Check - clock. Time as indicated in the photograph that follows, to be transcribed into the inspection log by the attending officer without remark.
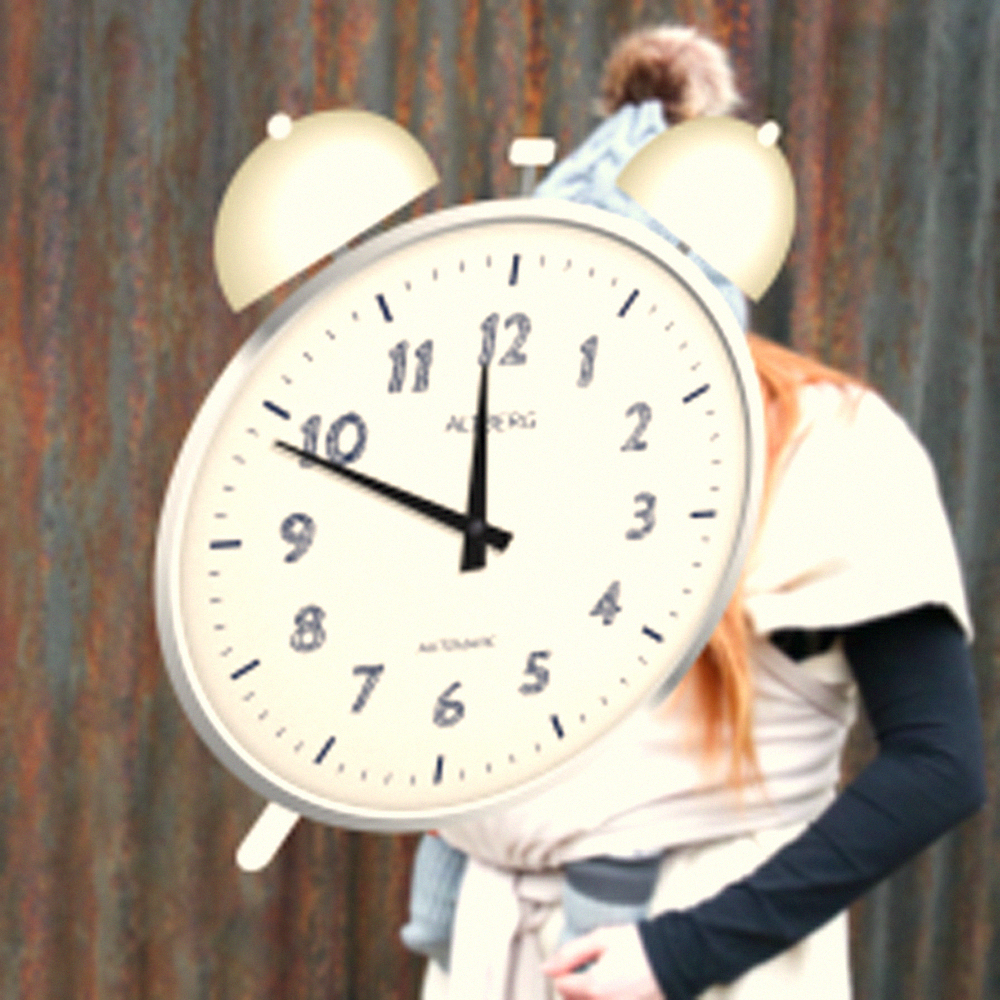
11:49
